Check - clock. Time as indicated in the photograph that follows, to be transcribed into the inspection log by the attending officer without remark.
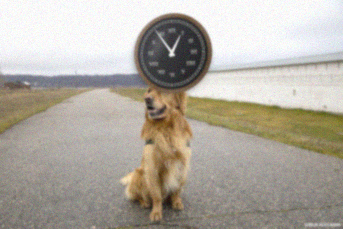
12:54
